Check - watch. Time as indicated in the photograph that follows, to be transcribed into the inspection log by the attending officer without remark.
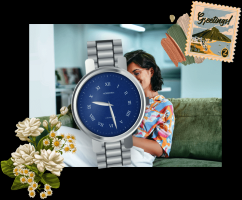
9:28
